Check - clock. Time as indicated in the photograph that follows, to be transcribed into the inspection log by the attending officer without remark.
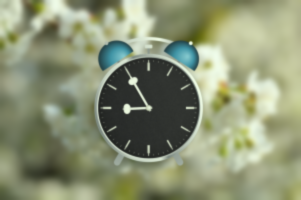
8:55
